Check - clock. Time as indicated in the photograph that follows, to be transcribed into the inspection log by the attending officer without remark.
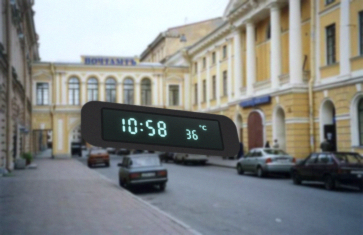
10:58
